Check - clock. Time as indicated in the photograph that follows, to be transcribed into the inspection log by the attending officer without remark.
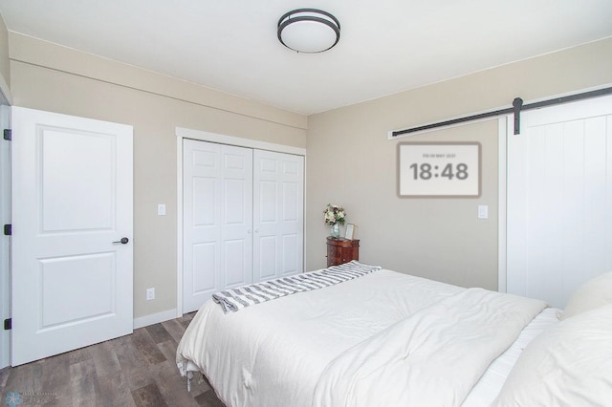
18:48
